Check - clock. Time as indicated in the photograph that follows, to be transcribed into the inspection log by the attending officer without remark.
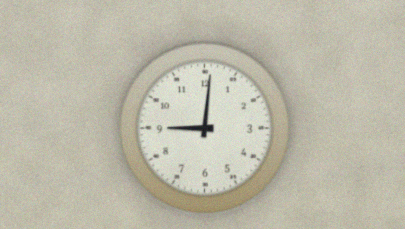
9:01
